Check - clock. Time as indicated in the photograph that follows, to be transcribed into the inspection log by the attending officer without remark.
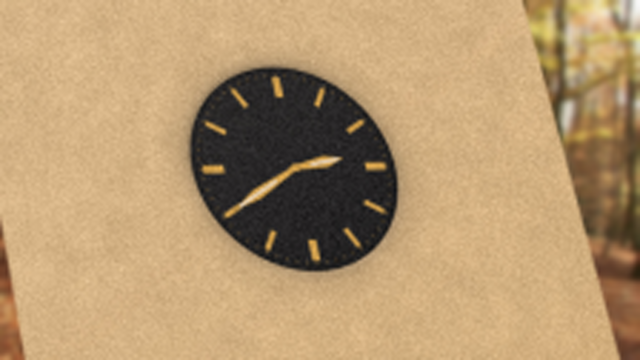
2:40
